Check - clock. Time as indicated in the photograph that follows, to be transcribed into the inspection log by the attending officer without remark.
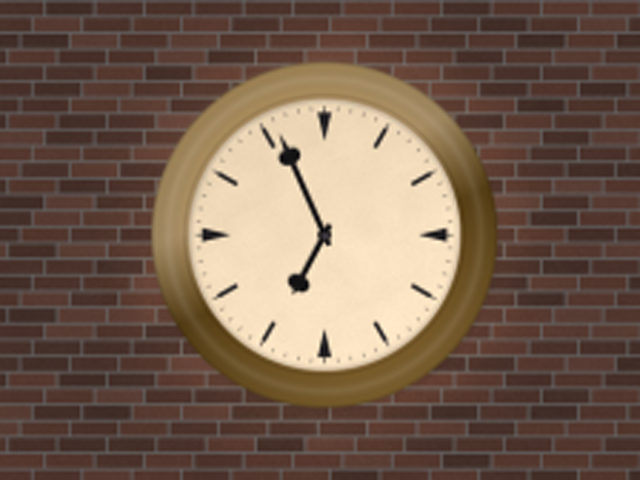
6:56
